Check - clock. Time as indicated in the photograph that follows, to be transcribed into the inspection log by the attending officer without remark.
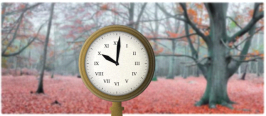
10:01
